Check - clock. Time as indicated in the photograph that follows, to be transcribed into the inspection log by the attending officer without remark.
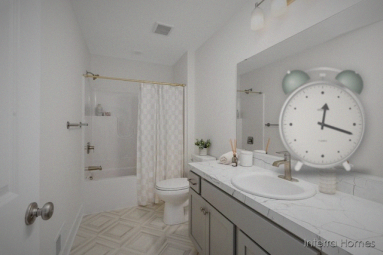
12:18
